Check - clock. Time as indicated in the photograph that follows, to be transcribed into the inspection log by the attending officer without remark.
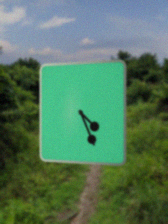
4:26
